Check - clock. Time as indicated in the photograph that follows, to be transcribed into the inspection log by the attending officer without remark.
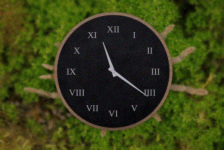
11:21
